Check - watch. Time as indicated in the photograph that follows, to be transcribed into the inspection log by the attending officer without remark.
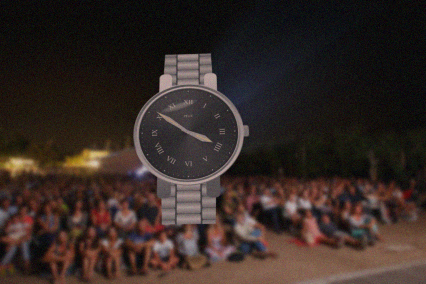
3:51
